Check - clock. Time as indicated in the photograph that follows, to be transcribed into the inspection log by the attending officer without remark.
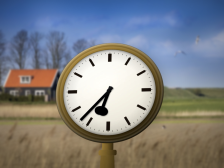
6:37
